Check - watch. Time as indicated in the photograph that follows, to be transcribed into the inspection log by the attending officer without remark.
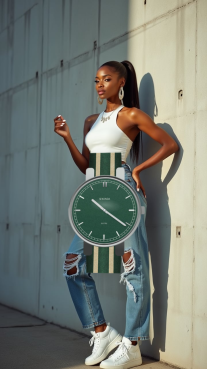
10:21
